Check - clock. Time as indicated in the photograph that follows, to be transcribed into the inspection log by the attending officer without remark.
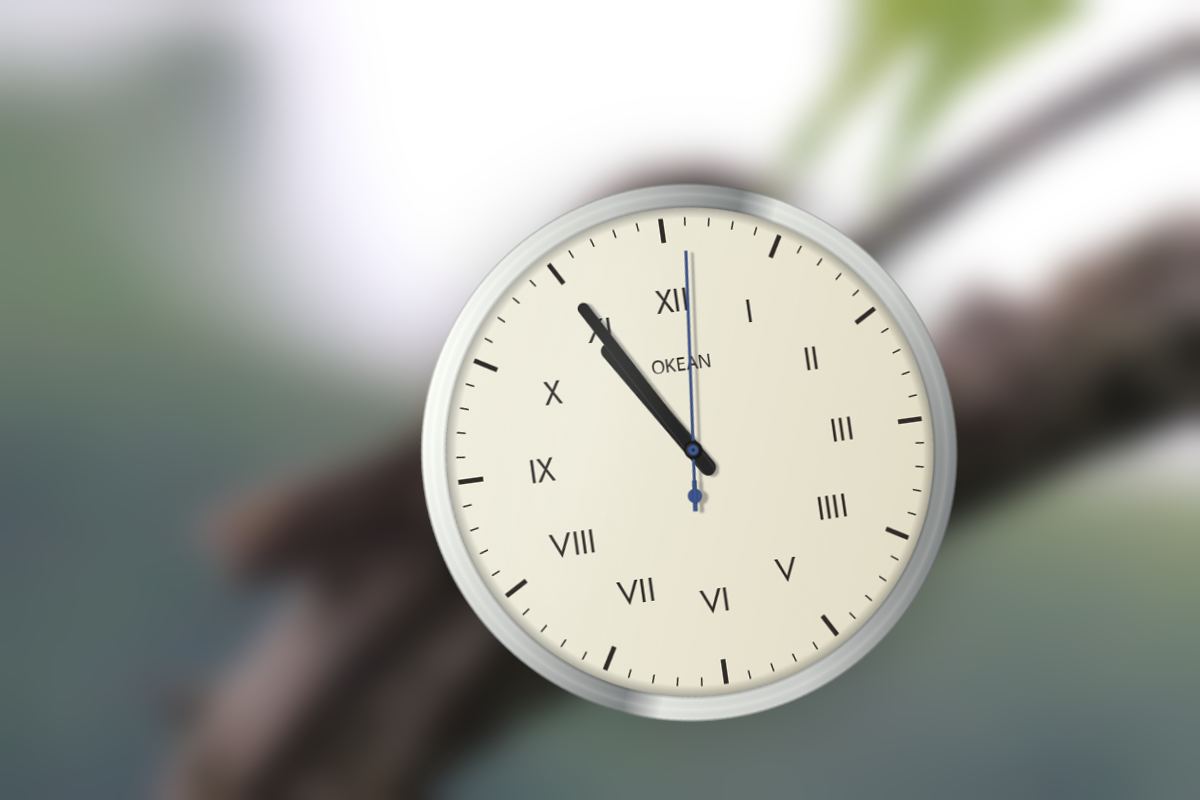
10:55:01
